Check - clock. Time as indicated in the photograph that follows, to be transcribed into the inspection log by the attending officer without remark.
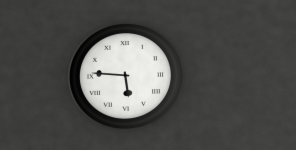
5:46
